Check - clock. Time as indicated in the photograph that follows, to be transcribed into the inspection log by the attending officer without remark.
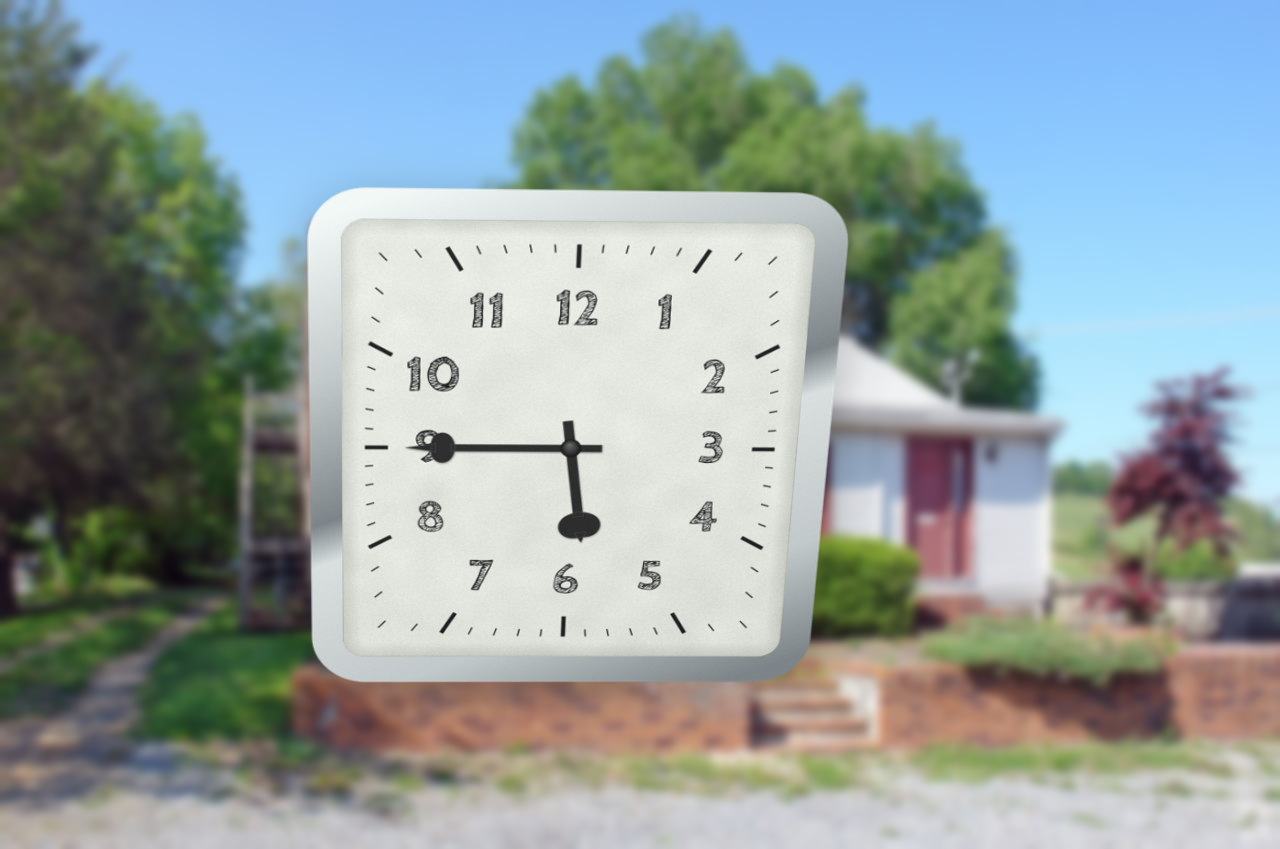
5:45
